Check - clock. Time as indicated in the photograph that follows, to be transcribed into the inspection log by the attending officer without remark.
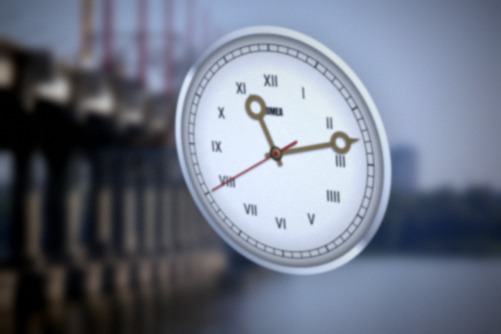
11:12:40
